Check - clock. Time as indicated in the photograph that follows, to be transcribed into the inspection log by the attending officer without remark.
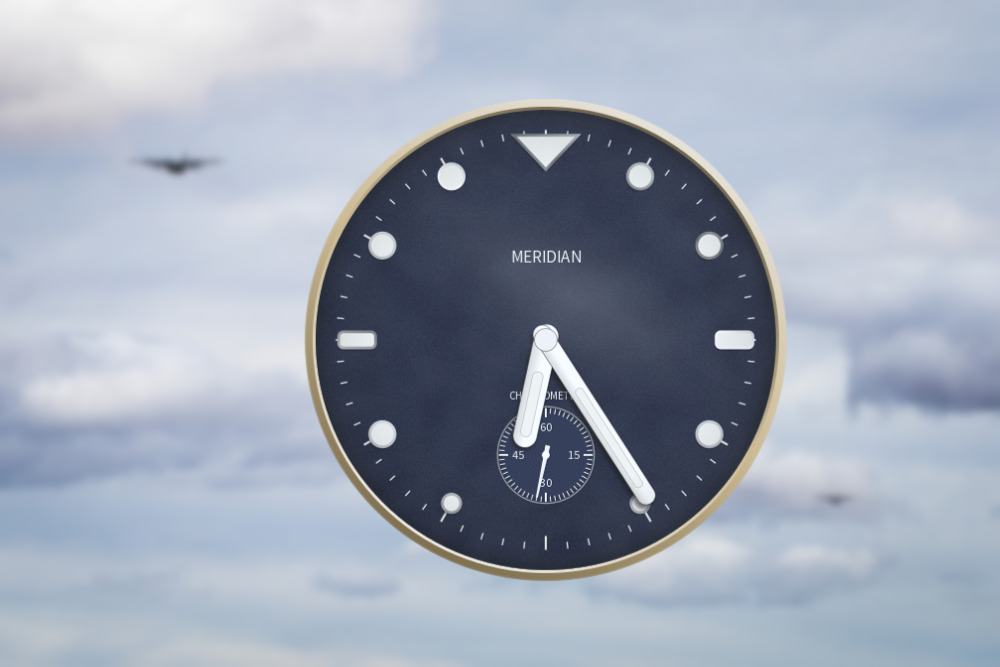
6:24:32
